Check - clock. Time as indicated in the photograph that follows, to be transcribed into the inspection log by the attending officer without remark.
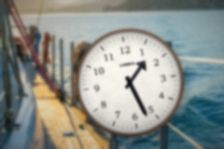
1:27
